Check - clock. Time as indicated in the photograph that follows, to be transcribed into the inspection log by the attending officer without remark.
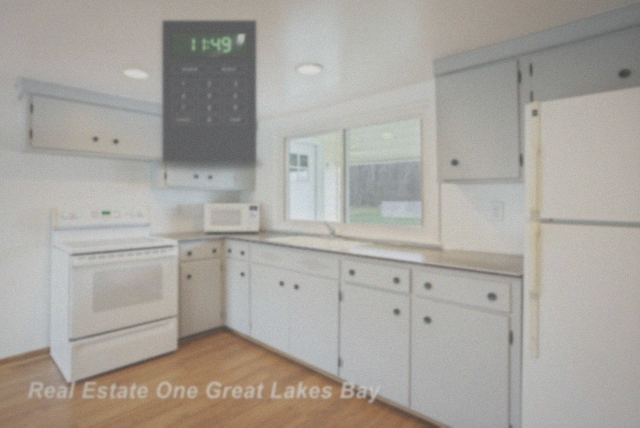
11:49
